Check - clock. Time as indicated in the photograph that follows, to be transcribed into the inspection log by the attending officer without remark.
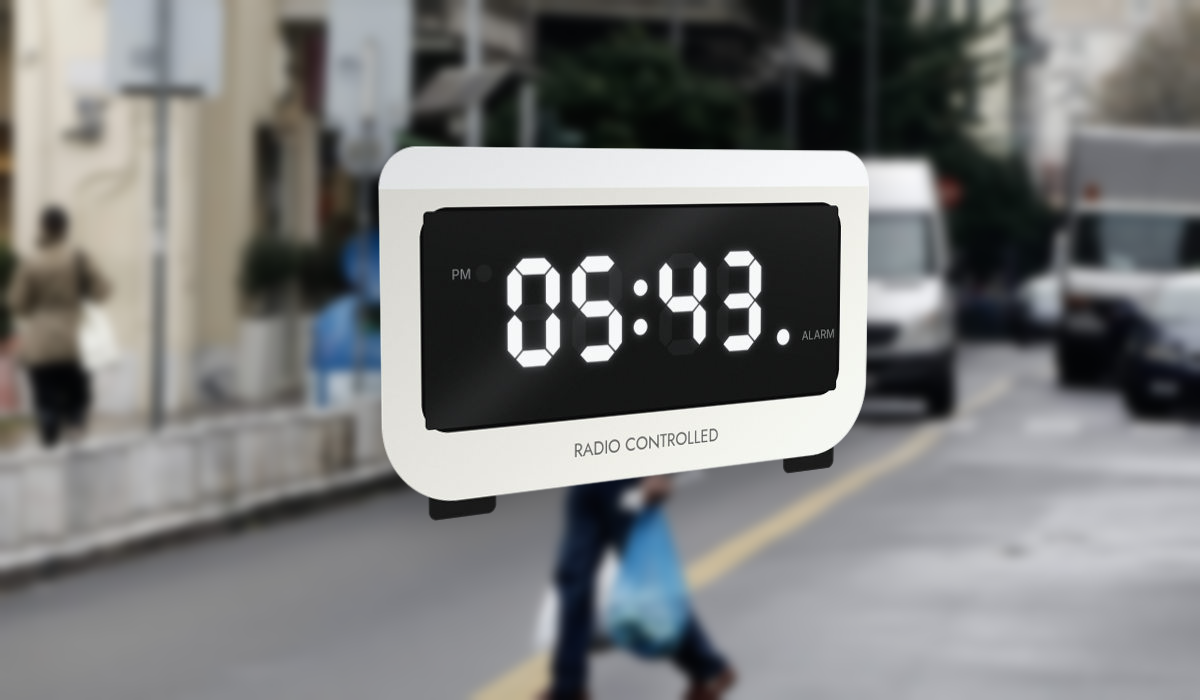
5:43
